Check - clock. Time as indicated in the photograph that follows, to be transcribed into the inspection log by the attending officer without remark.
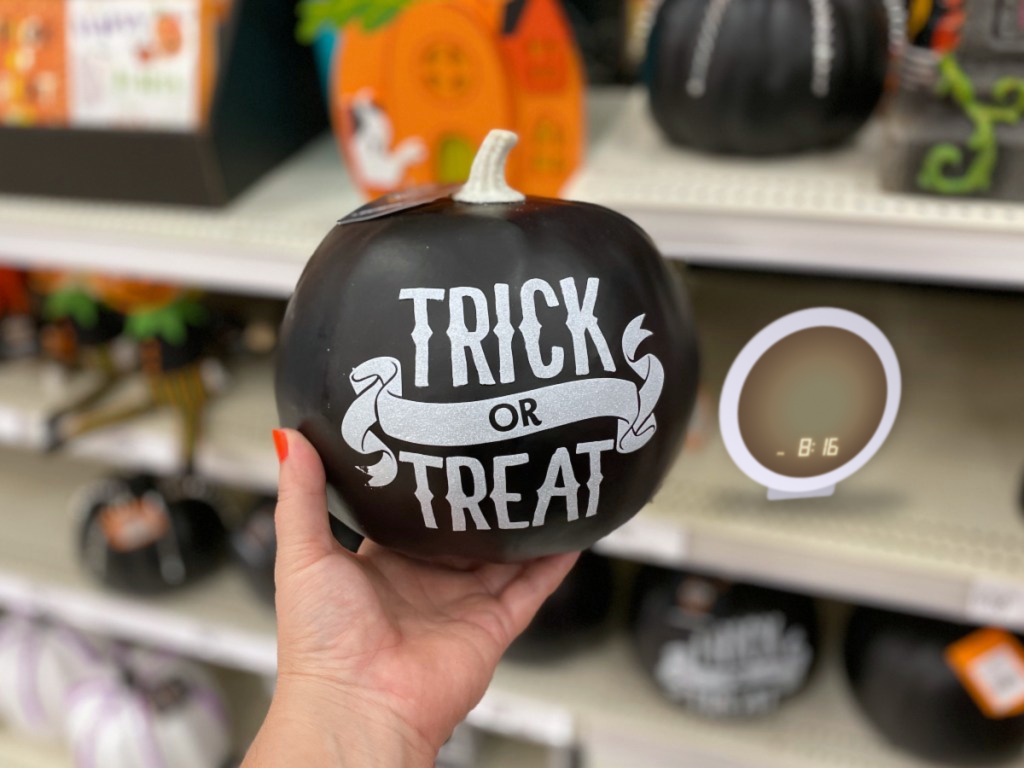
8:16
